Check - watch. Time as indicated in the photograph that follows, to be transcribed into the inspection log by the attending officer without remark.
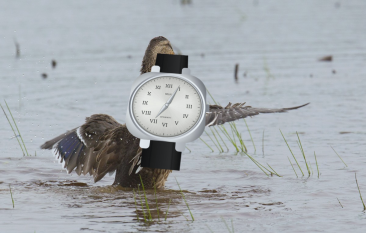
7:04
